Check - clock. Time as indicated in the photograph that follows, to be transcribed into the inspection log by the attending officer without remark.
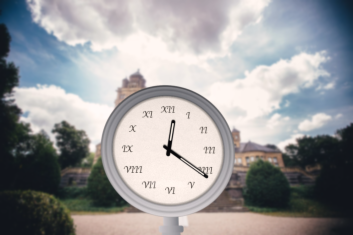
12:21
